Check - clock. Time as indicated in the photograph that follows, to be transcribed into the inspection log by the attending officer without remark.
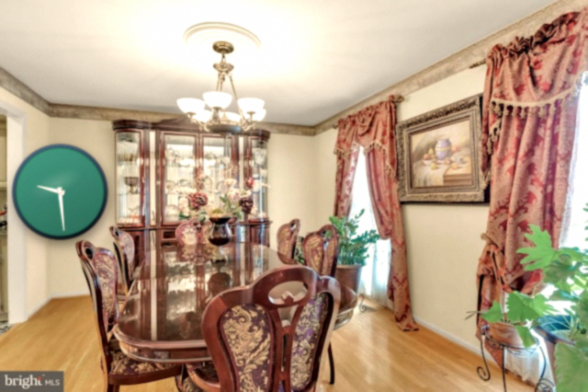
9:29
